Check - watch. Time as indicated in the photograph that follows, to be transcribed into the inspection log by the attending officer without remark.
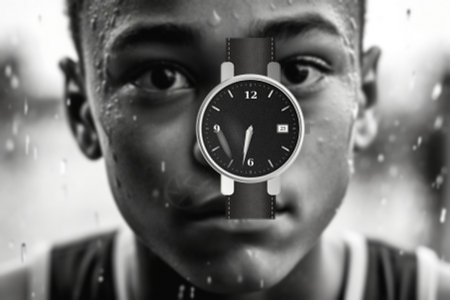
6:32
